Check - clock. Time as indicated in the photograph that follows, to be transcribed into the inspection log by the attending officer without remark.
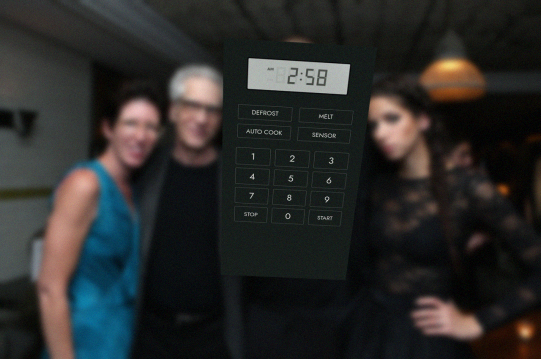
2:58
